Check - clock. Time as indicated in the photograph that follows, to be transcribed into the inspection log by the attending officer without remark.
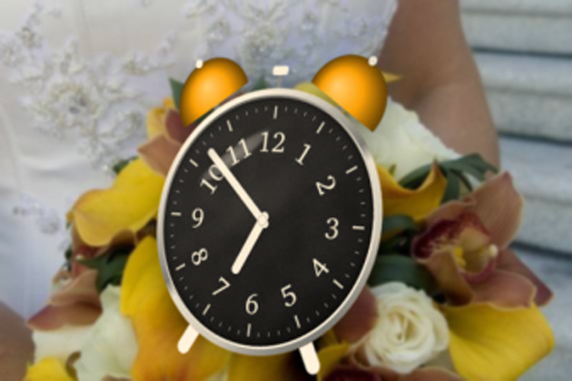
6:52
